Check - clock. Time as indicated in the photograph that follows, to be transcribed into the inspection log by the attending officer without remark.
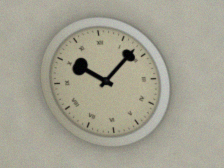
10:08
